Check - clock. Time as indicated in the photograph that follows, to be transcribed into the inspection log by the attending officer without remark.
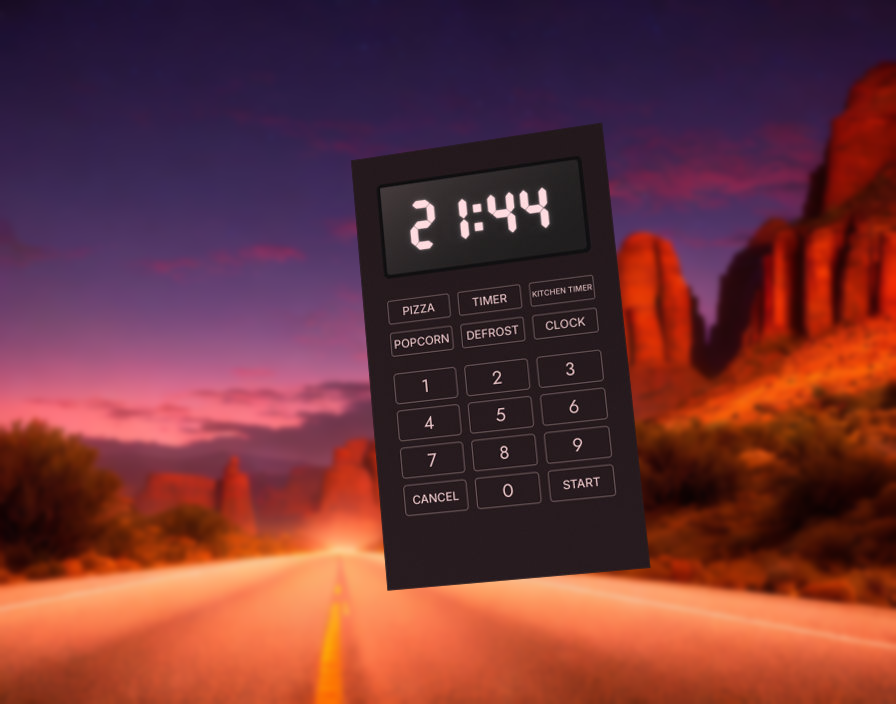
21:44
